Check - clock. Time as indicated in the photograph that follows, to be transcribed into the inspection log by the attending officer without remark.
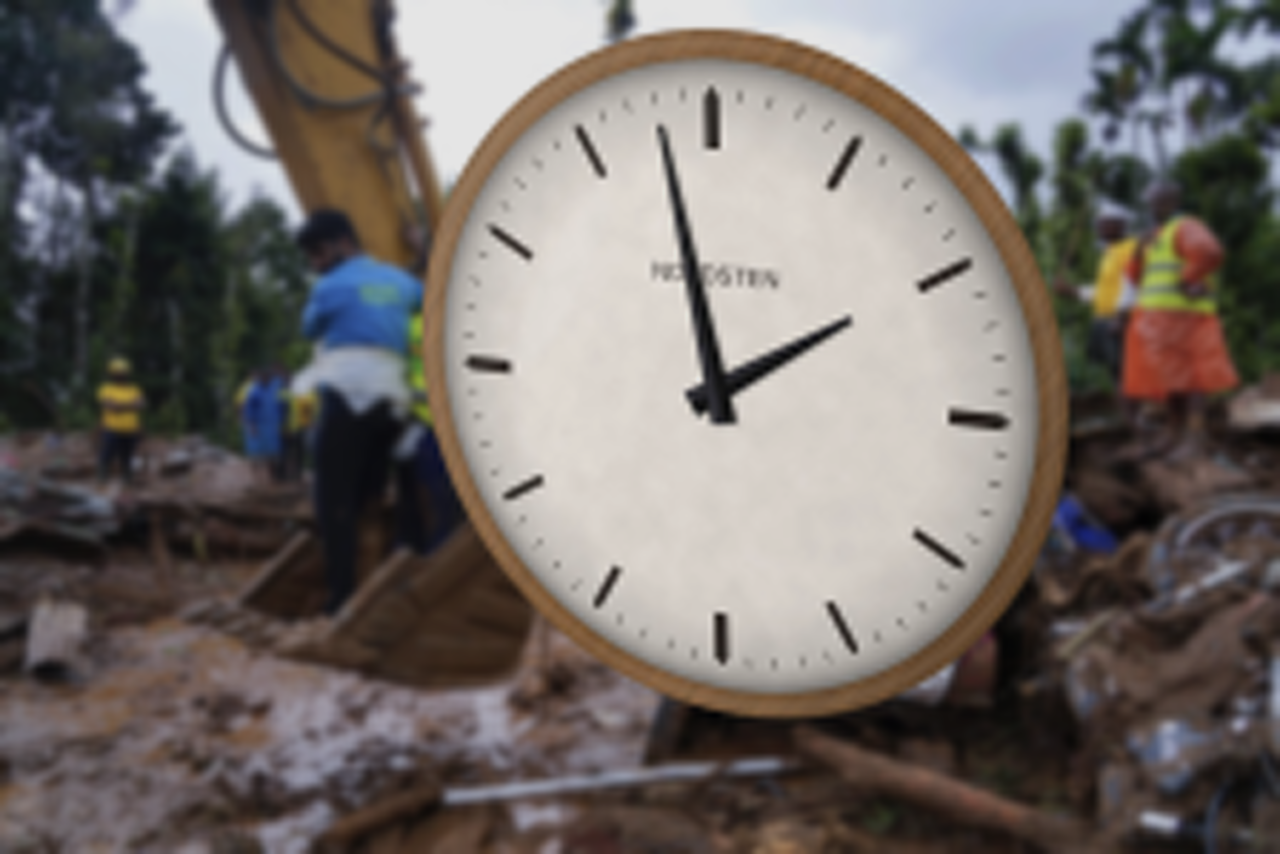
1:58
